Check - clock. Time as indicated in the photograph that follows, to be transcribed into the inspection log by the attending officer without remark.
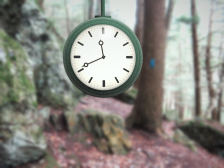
11:41
